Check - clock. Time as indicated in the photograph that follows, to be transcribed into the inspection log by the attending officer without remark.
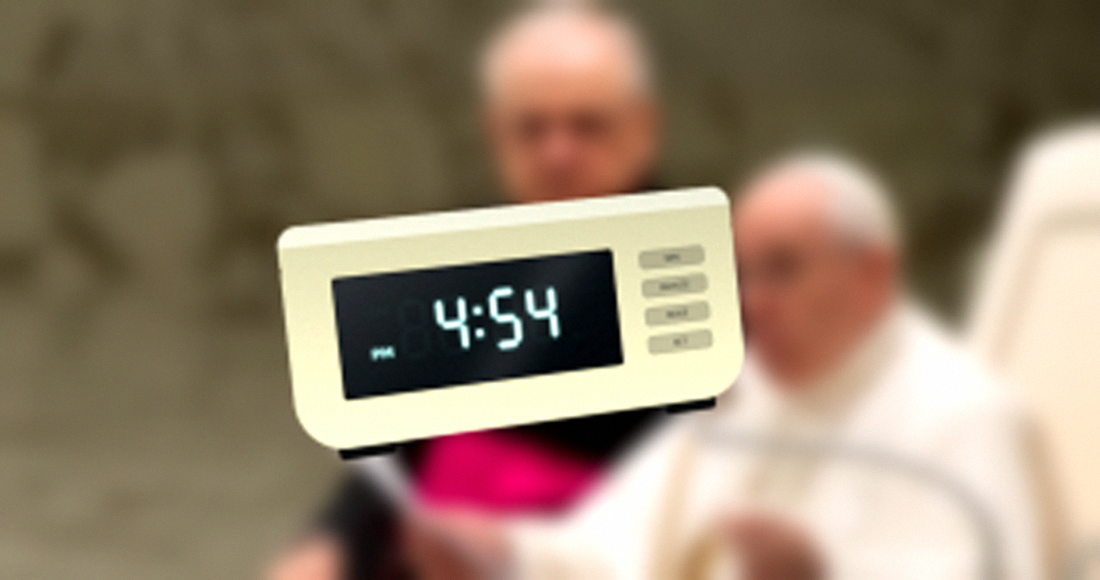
4:54
